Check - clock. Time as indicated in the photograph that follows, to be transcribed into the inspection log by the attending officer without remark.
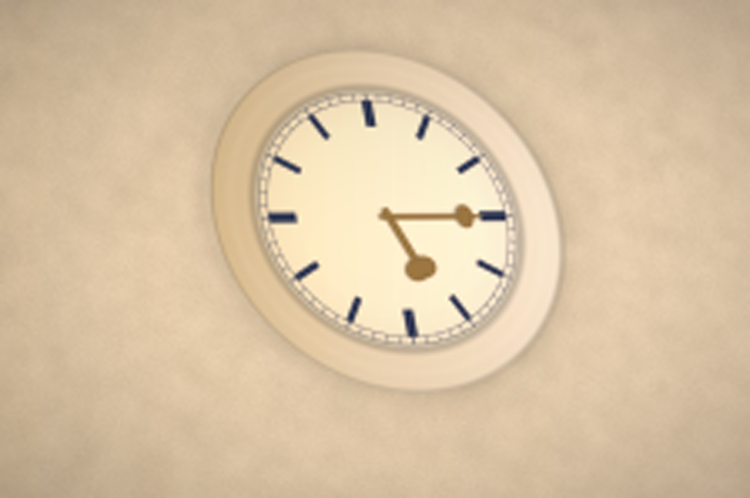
5:15
